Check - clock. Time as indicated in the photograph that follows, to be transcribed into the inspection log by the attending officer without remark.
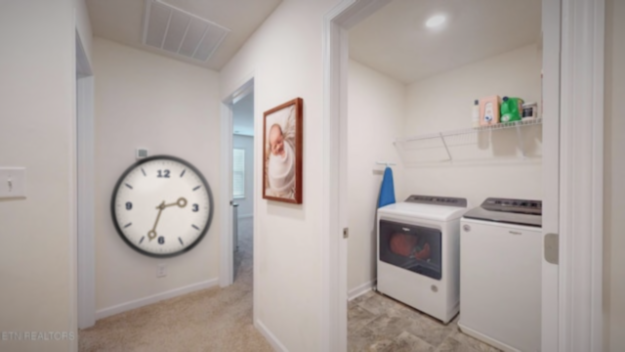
2:33
